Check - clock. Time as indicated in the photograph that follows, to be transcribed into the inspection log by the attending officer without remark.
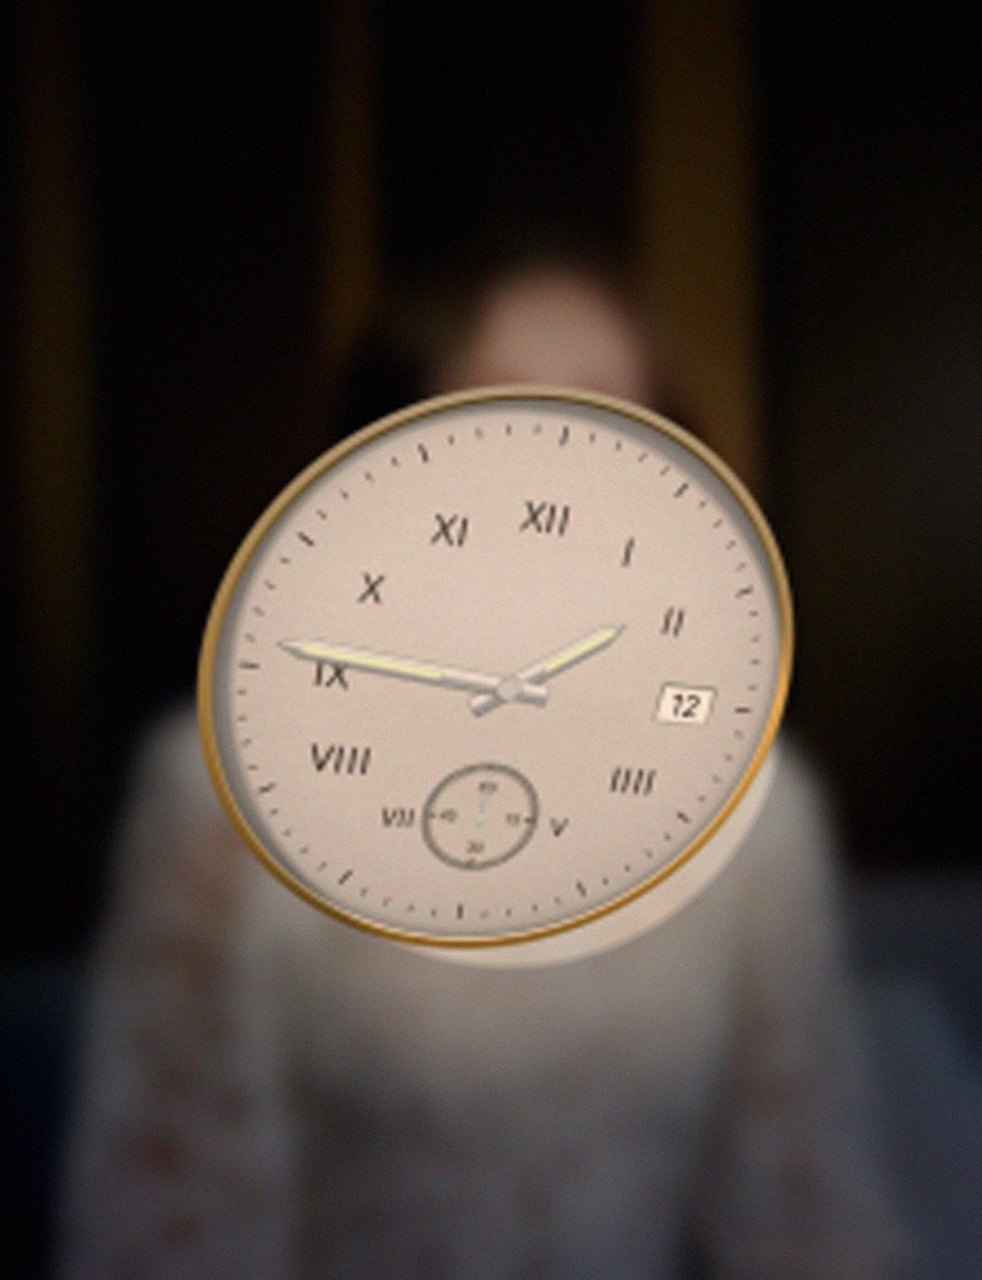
1:46
